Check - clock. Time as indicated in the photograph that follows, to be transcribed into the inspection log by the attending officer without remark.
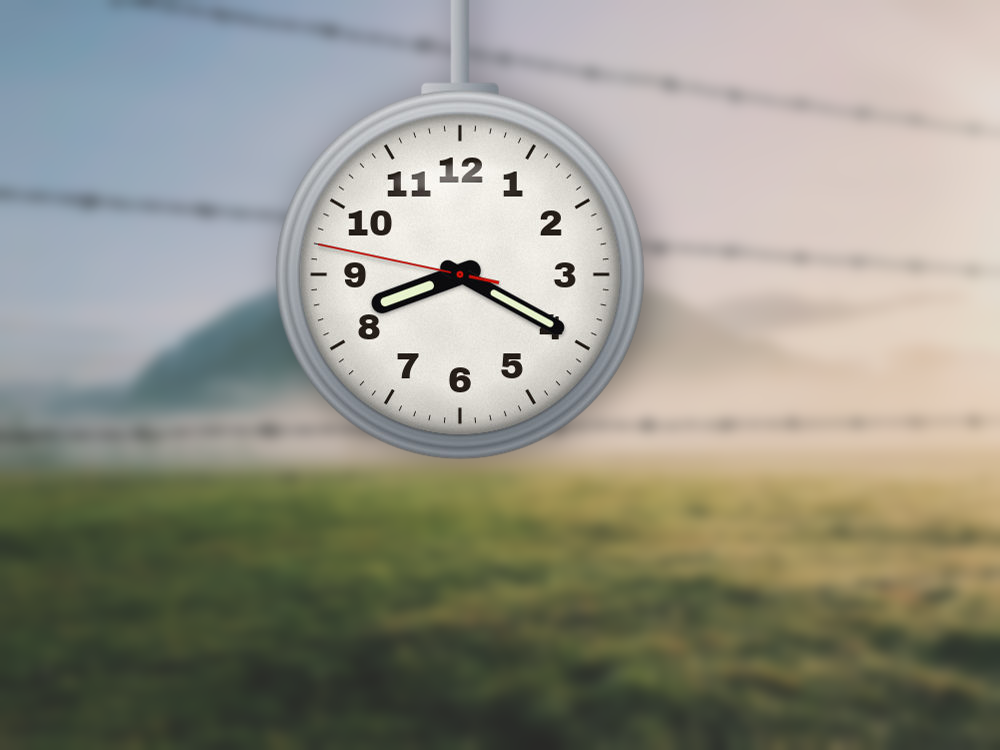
8:19:47
